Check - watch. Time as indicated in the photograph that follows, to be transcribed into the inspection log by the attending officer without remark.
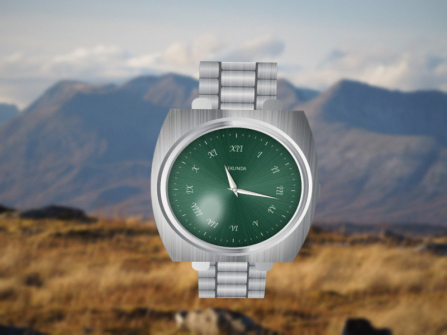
11:17
